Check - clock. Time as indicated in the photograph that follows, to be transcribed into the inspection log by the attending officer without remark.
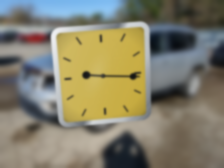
9:16
